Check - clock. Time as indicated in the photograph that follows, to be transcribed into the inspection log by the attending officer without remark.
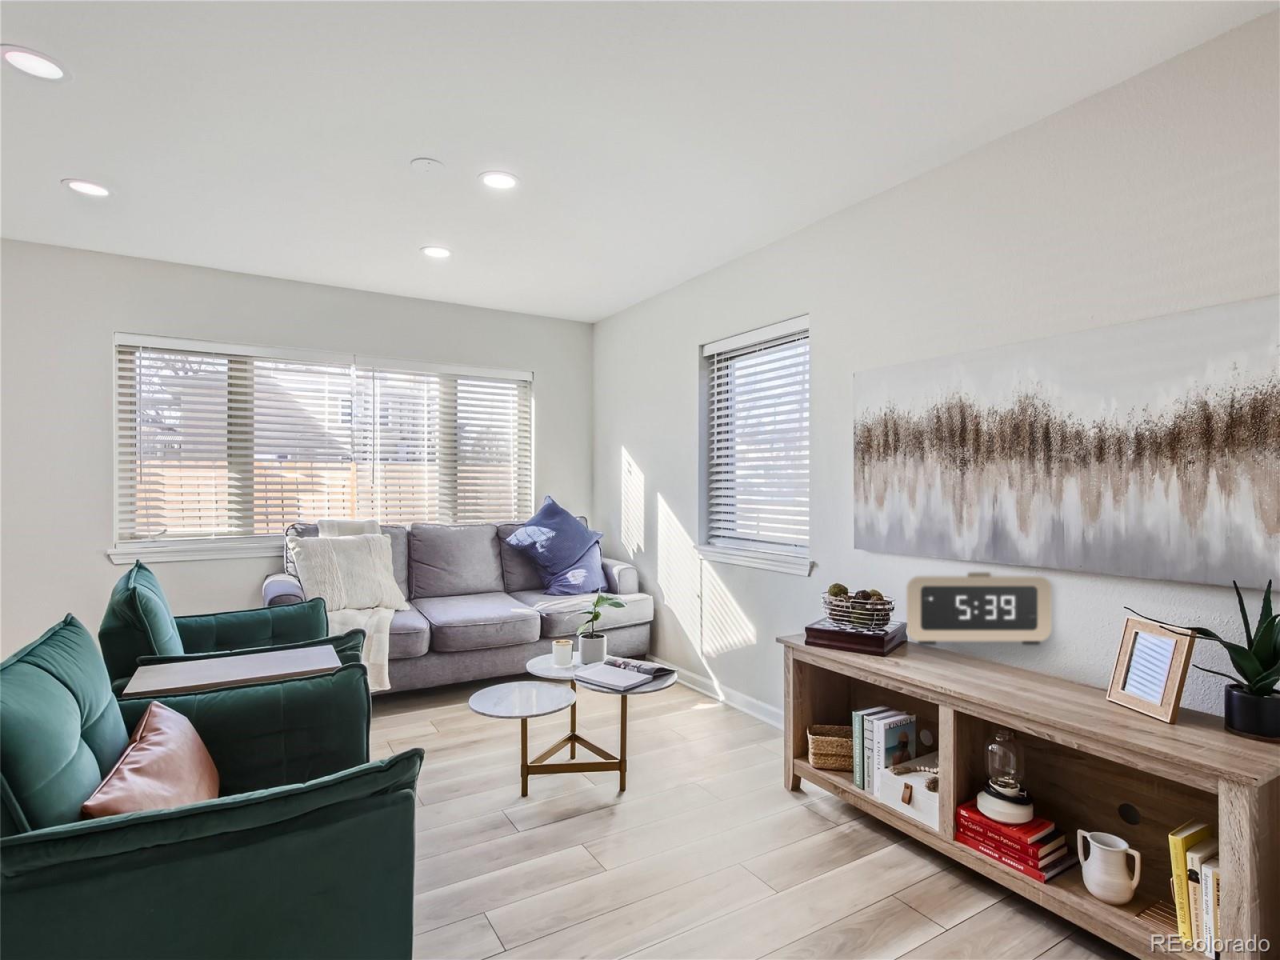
5:39
